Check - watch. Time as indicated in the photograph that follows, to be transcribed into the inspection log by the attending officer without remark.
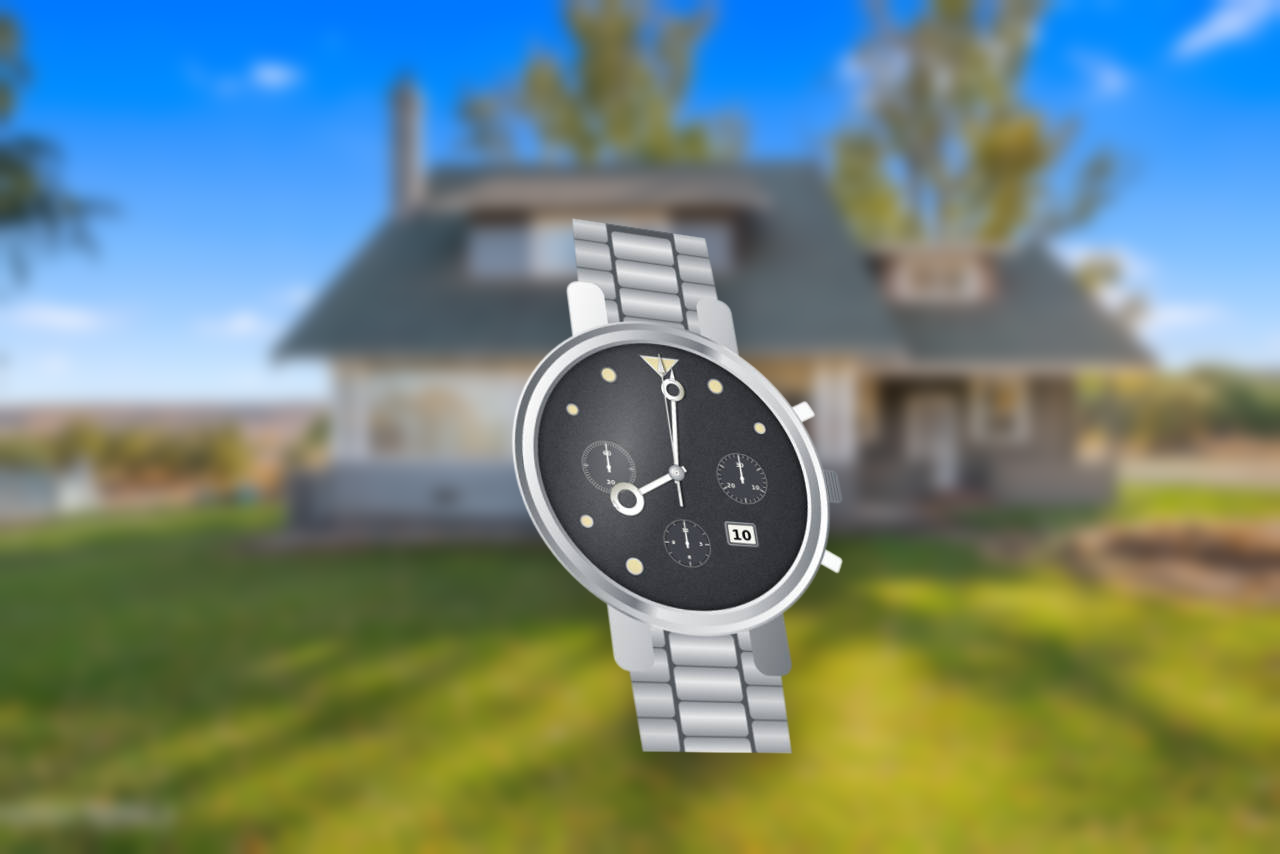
8:01
